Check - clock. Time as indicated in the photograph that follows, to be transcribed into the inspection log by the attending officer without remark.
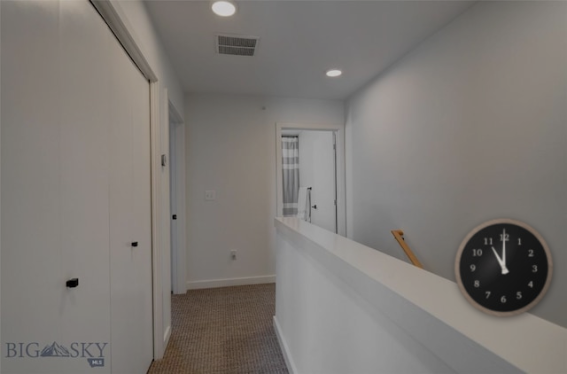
11:00
